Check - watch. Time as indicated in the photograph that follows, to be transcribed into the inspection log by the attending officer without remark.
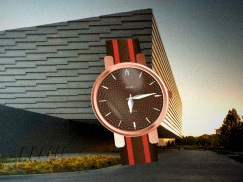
6:14
